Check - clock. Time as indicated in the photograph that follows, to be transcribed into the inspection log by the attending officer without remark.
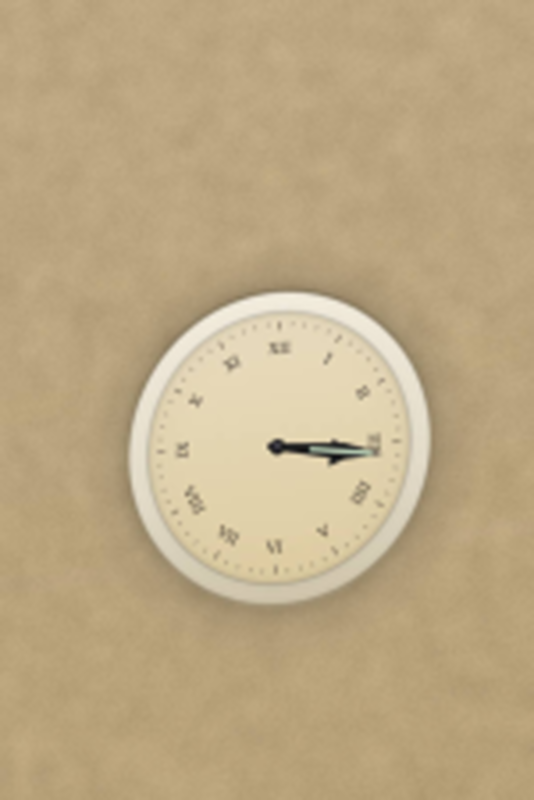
3:16
